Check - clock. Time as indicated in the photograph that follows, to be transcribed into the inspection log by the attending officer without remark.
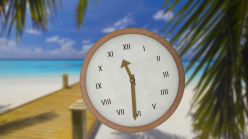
11:31
